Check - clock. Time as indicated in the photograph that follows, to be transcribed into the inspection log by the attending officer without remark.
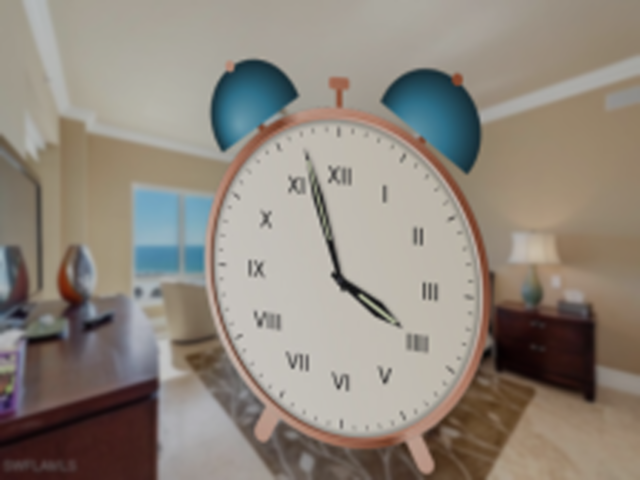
3:57
